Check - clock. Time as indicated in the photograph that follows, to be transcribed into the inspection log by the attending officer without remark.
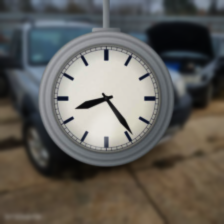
8:24
